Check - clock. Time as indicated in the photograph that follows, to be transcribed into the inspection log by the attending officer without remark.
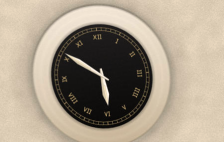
5:51
